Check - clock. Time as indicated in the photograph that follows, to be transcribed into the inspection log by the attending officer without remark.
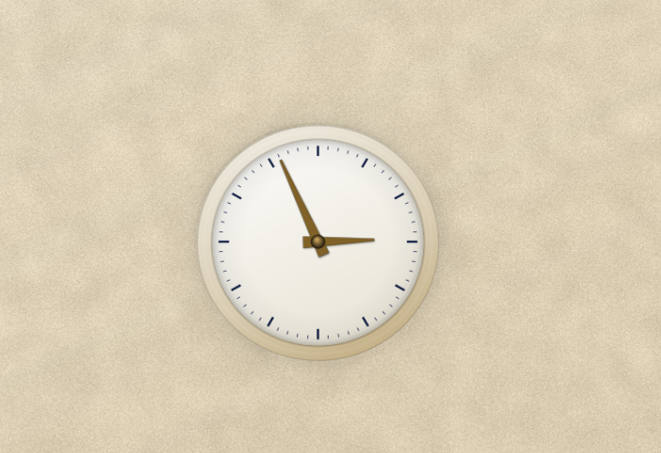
2:56
